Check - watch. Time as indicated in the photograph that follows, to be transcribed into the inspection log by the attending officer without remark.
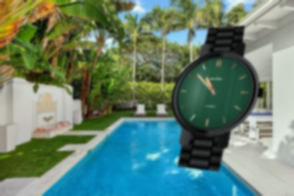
10:52
